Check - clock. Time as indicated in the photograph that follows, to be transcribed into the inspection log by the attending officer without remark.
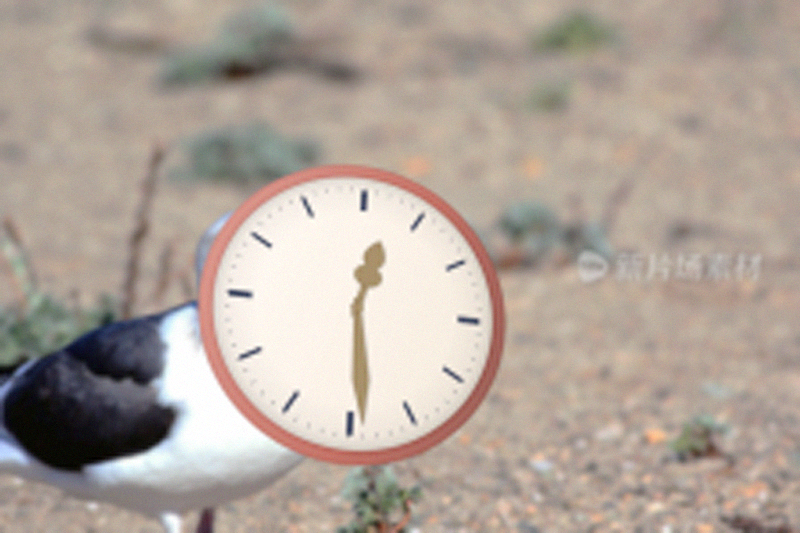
12:29
